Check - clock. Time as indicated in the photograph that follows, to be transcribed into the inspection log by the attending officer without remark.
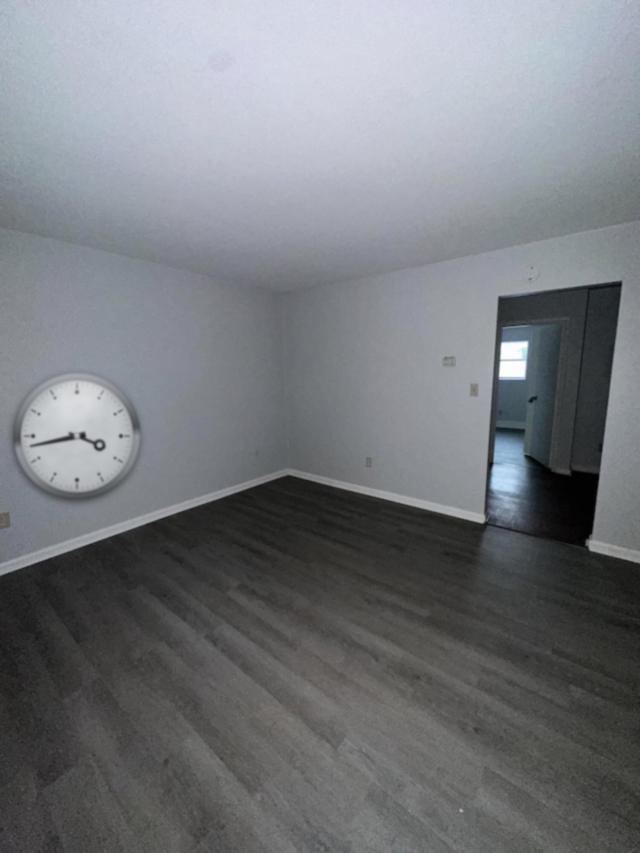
3:43
